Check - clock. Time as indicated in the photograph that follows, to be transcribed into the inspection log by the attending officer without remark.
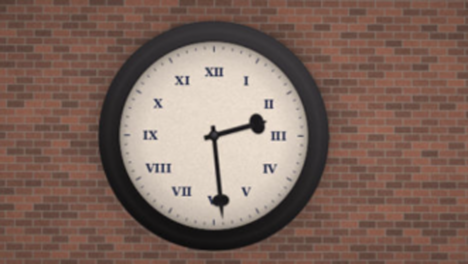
2:29
